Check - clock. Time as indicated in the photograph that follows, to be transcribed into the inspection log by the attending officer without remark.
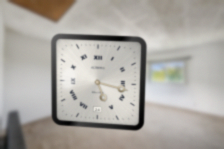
5:17
